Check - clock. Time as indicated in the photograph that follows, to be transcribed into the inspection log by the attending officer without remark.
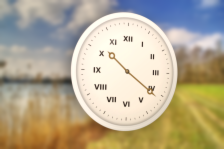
10:21
